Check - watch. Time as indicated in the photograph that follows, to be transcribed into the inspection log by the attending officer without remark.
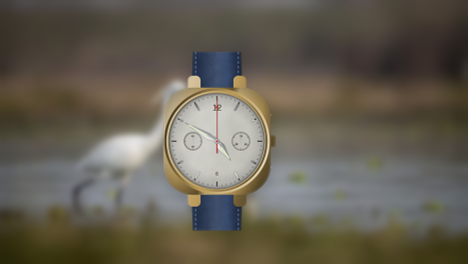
4:50
